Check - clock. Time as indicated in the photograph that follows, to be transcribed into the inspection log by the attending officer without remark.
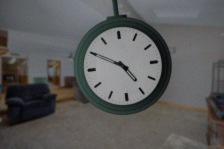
4:50
